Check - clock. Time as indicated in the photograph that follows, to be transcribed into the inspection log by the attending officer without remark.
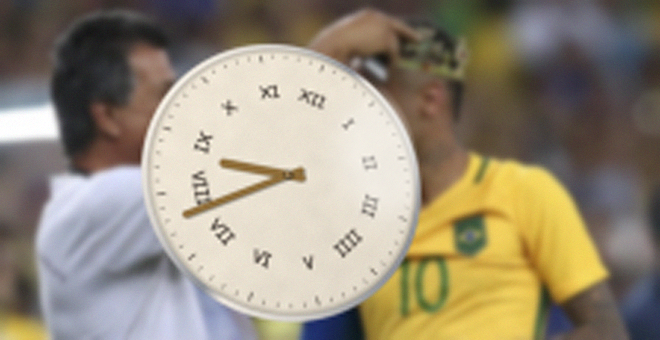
8:38
